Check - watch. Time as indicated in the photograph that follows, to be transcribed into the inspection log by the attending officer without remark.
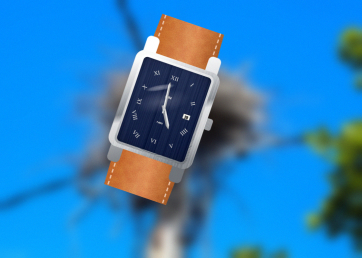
4:59
